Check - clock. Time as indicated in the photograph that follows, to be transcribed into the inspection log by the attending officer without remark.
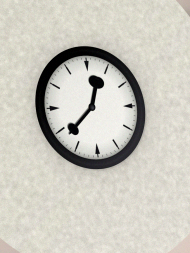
12:38
